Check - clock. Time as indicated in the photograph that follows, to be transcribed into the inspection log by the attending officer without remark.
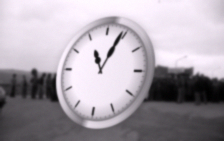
11:04
